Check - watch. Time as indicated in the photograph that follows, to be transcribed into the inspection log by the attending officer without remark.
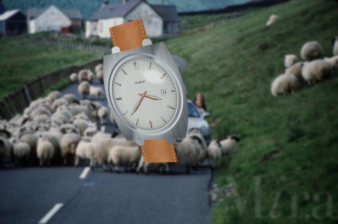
3:38
